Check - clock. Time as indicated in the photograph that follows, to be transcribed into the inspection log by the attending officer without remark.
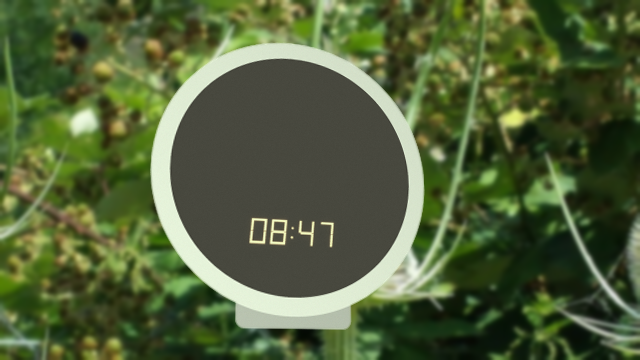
8:47
